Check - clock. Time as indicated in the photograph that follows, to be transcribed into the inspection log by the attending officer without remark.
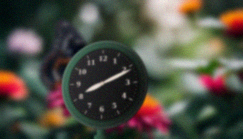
8:11
